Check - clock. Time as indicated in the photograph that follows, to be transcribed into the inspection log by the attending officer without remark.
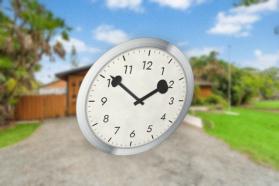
1:51
